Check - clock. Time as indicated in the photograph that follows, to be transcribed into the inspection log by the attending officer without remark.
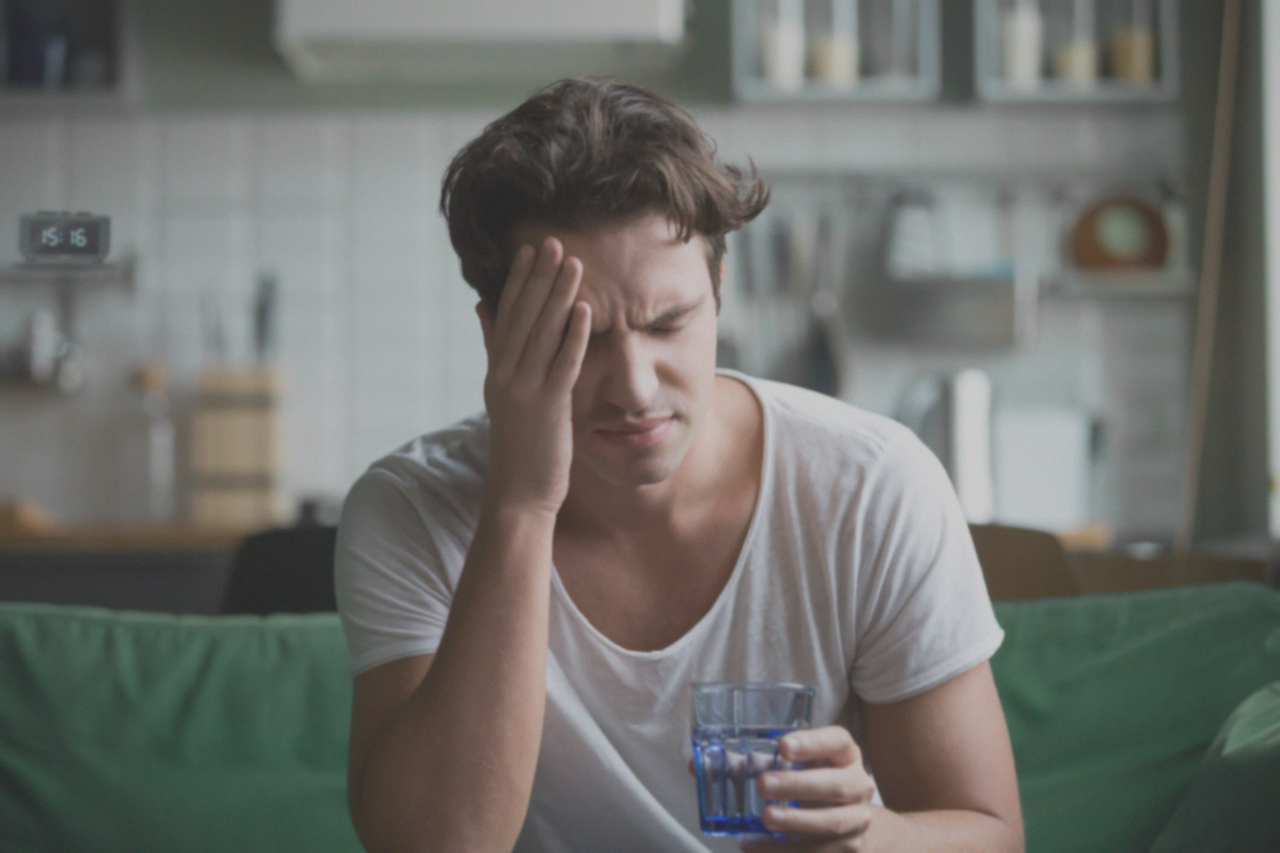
15:16
